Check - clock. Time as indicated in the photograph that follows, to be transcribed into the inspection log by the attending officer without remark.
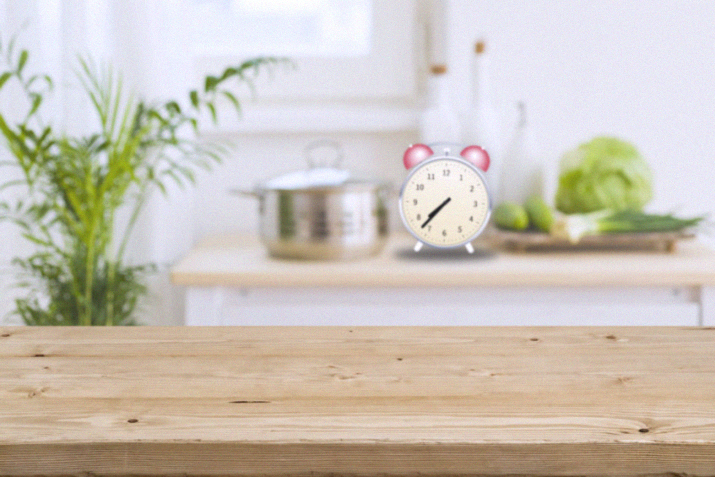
7:37
